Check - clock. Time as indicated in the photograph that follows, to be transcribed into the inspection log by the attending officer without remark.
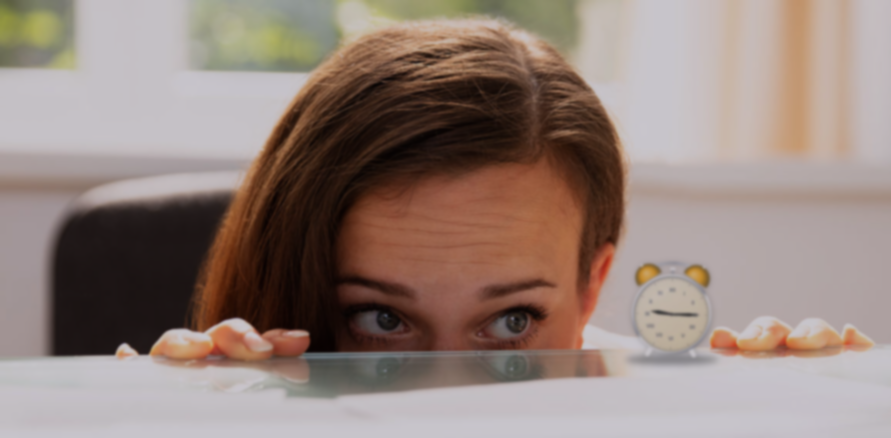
9:15
